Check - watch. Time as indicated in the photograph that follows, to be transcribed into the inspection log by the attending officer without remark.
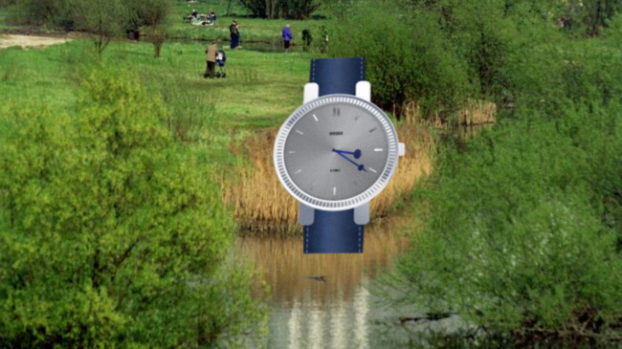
3:21
